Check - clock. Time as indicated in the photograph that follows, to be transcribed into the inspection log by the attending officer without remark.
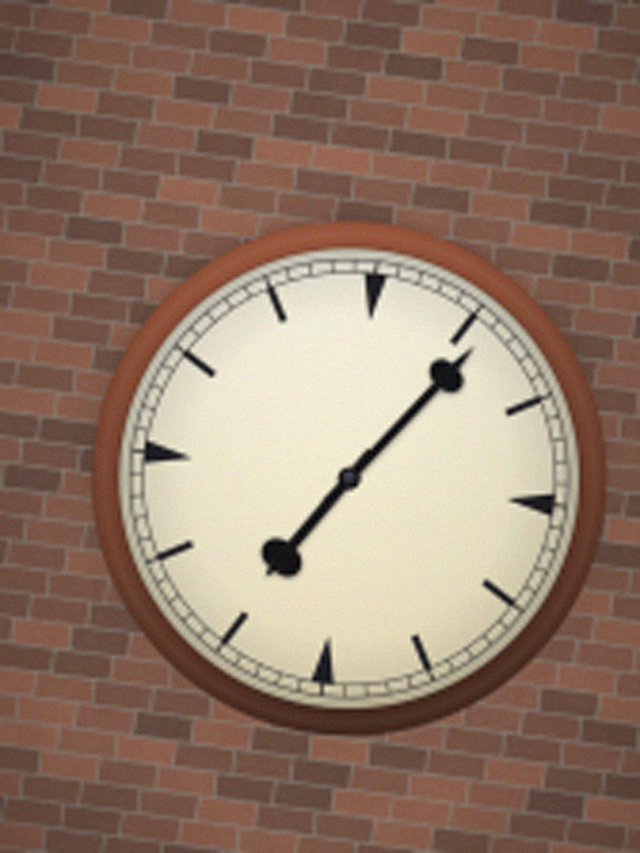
7:06
